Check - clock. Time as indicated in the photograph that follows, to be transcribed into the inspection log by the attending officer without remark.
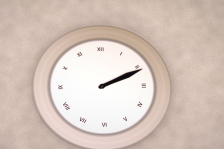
2:11
